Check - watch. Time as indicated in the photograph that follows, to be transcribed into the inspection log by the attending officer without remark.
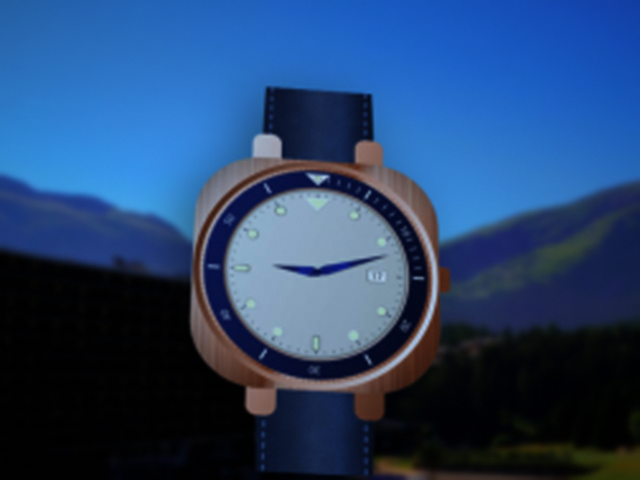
9:12
